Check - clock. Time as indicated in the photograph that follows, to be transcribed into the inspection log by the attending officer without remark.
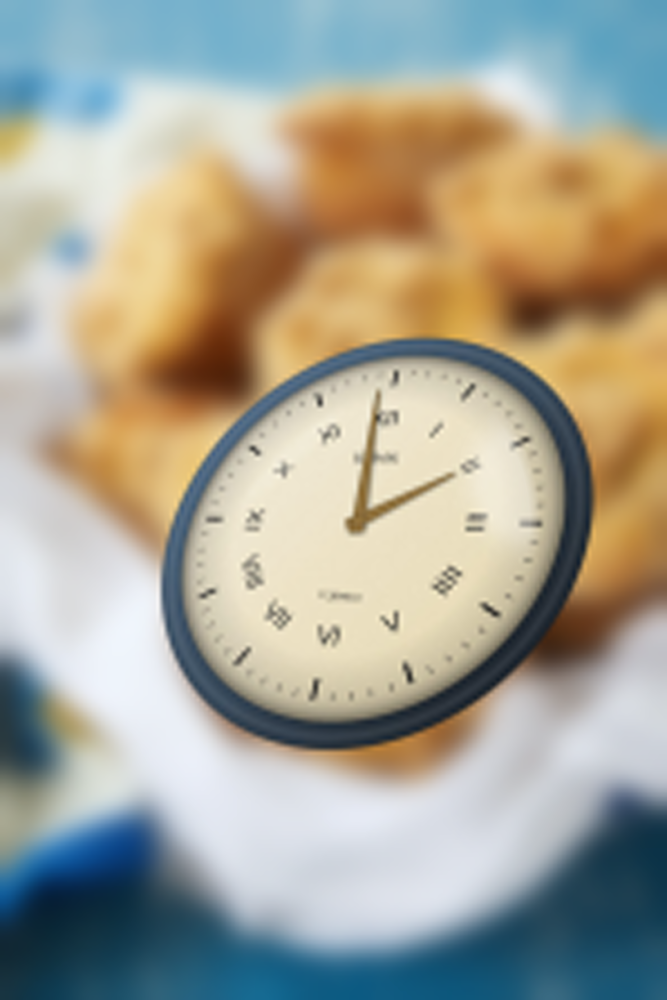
1:59
